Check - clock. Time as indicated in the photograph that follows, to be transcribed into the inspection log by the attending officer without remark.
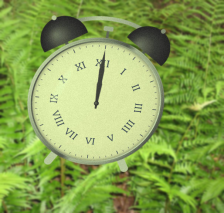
12:00
